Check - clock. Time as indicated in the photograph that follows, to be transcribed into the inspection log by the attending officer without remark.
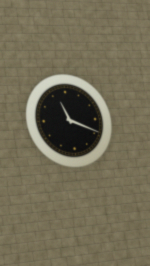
11:19
